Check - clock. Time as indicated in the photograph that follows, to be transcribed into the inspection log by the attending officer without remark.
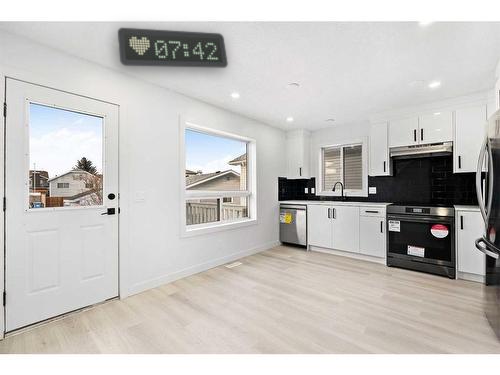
7:42
